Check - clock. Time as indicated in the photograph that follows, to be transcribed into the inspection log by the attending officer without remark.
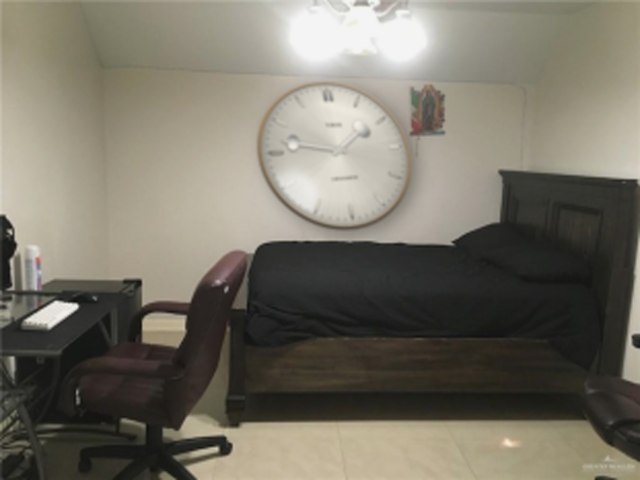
1:47
